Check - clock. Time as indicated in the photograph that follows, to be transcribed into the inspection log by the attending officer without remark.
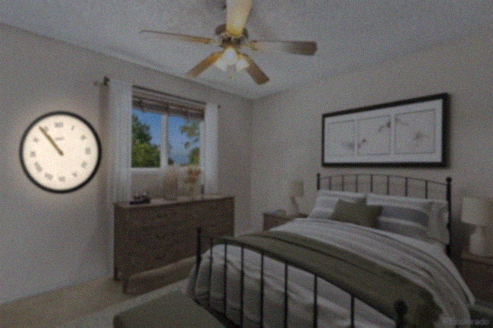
10:54
